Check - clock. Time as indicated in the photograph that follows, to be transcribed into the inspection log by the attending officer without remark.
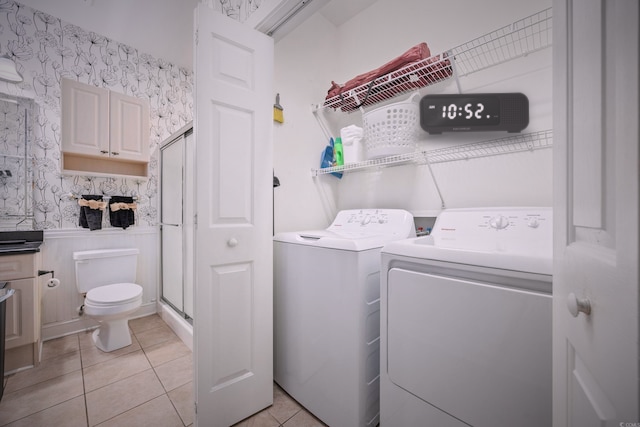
10:52
